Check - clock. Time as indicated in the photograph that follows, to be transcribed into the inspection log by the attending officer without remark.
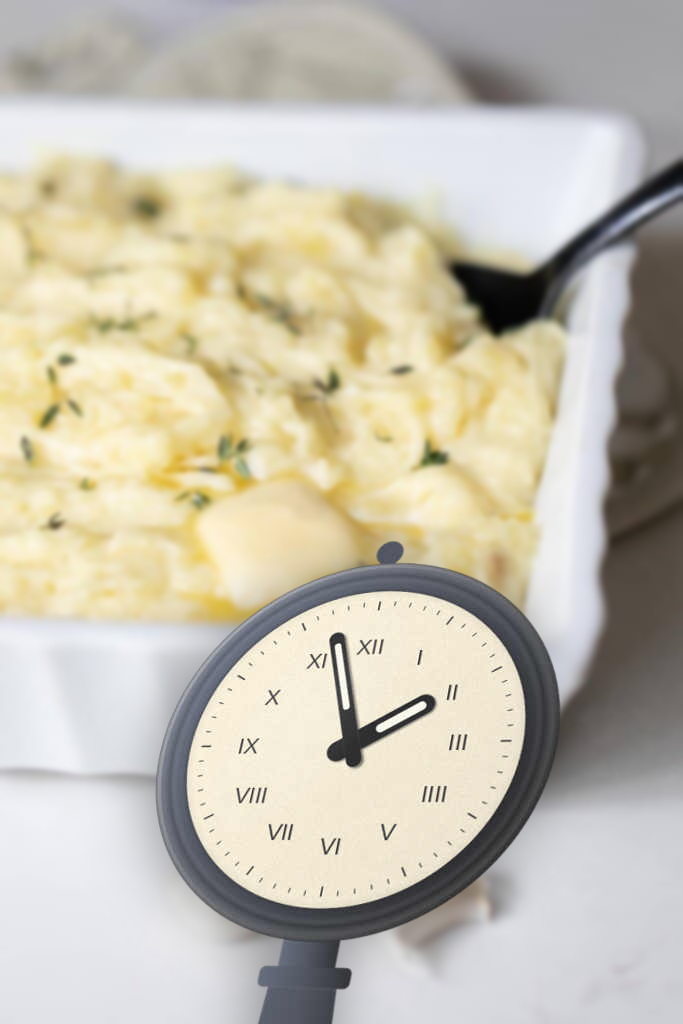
1:57
